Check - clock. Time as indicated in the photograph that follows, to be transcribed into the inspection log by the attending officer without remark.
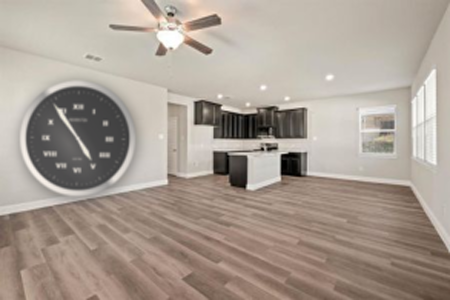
4:54
